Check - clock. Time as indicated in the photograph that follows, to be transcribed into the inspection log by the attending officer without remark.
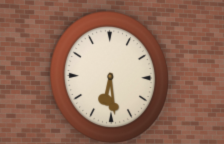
6:29
